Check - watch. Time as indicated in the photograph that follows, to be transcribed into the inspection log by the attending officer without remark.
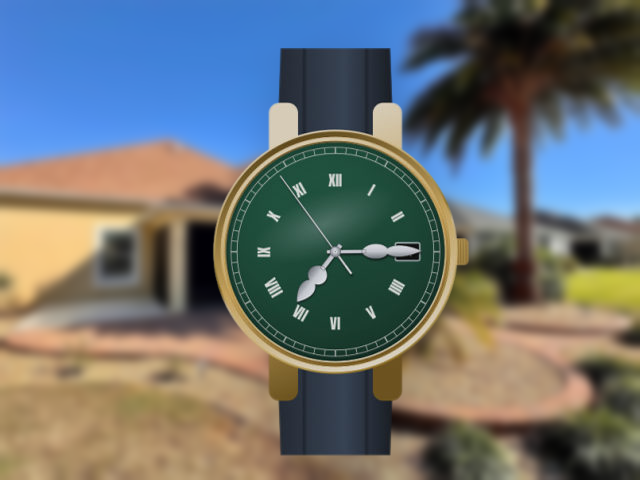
7:14:54
